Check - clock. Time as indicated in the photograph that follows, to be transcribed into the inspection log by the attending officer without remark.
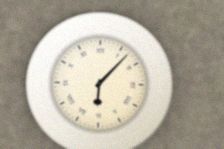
6:07
